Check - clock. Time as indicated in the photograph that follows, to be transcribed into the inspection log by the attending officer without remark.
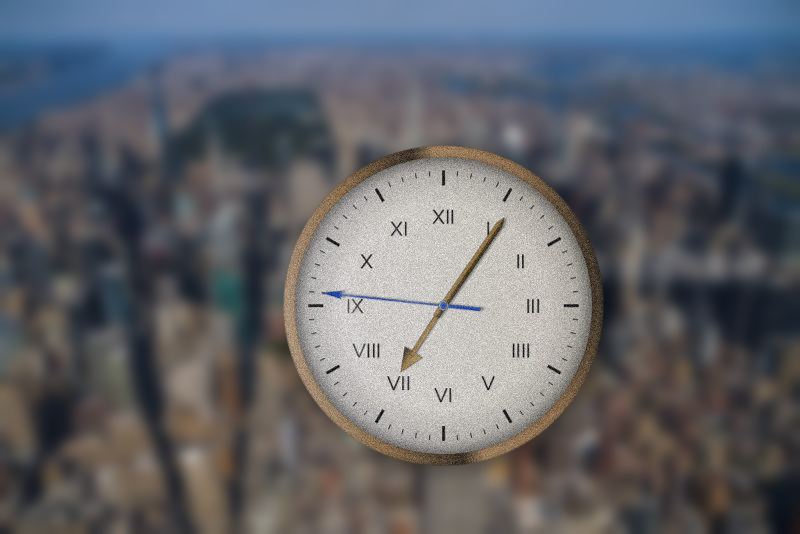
7:05:46
